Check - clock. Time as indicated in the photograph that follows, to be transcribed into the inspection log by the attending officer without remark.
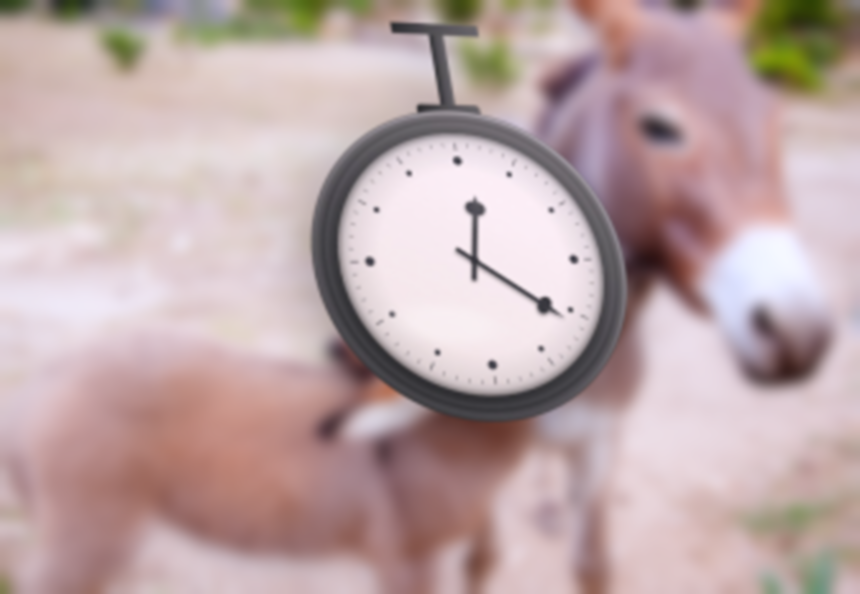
12:21
